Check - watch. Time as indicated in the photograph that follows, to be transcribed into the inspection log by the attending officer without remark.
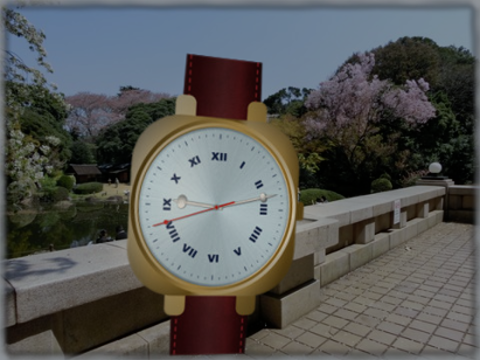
9:12:42
